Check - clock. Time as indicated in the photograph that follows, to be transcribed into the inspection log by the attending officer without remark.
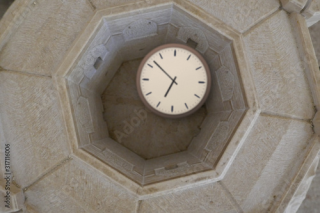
6:52
